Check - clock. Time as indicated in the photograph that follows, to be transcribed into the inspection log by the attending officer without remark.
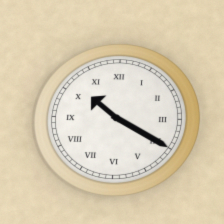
10:20
